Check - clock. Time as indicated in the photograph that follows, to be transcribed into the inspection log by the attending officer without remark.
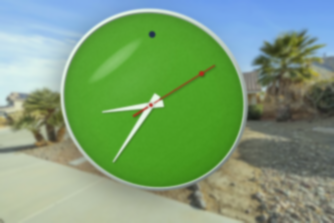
8:35:09
